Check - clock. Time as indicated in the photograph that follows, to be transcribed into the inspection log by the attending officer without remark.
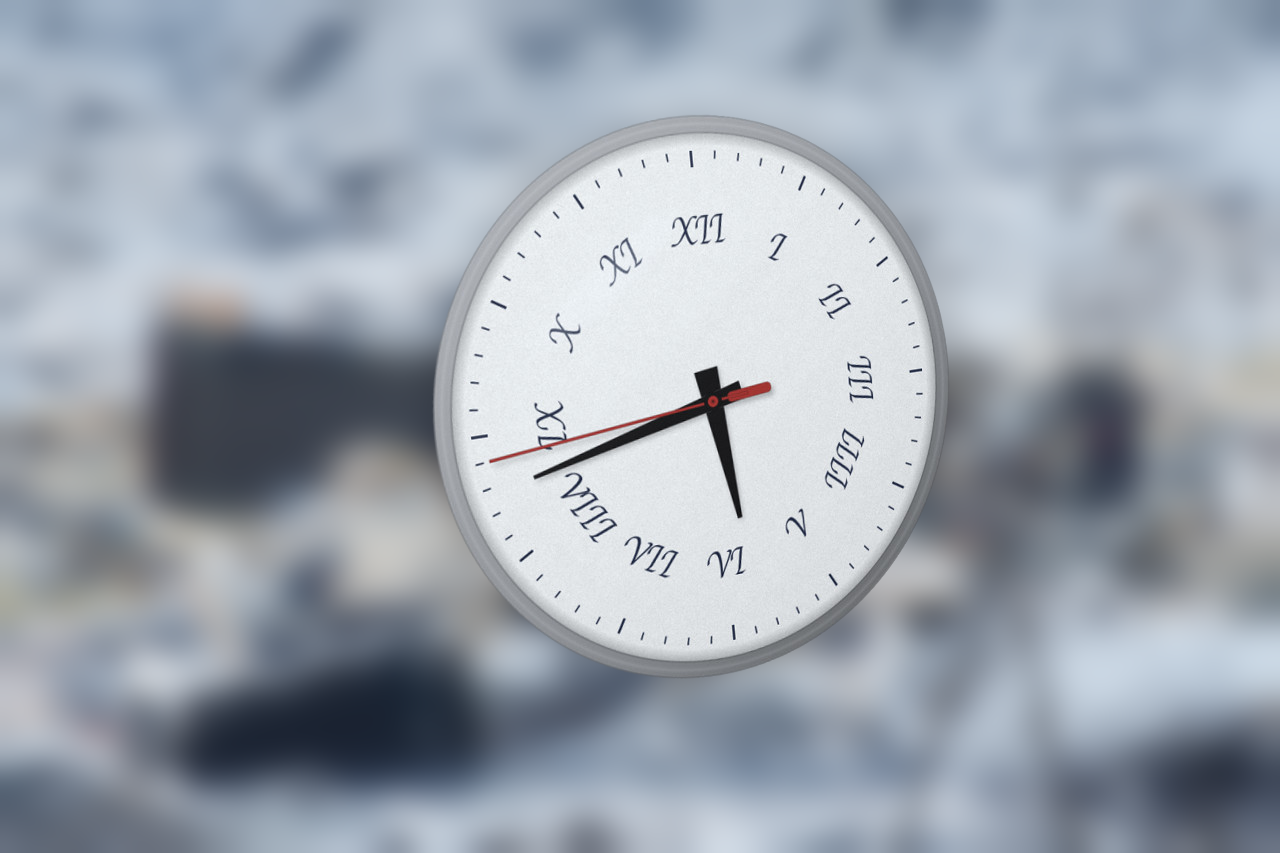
5:42:44
